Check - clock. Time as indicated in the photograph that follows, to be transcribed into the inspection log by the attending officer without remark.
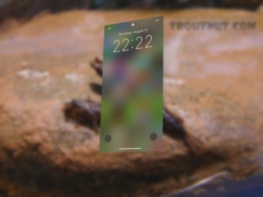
22:22
